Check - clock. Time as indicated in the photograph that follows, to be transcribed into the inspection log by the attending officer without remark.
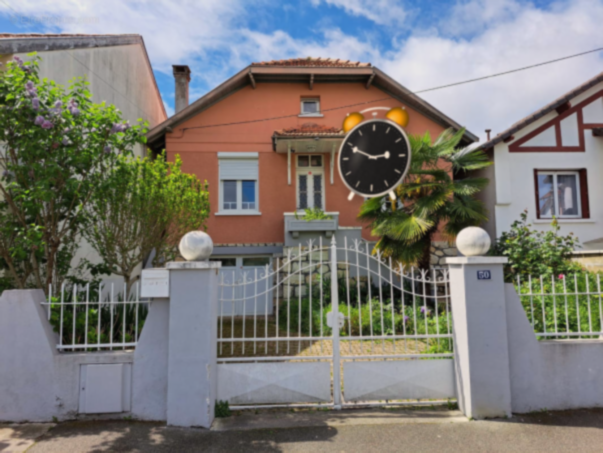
2:49
